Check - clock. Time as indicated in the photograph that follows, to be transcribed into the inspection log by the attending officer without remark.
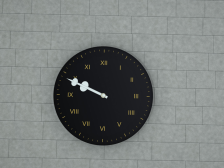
9:49
